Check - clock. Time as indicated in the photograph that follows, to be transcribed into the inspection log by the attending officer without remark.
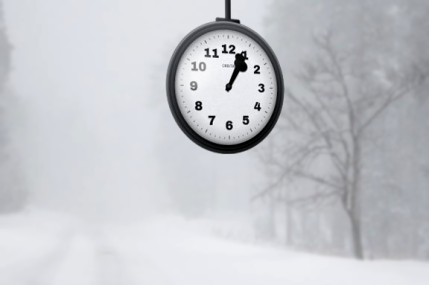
1:04
